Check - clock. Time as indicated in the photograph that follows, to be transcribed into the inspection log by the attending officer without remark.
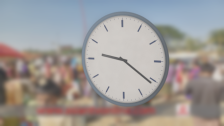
9:21
